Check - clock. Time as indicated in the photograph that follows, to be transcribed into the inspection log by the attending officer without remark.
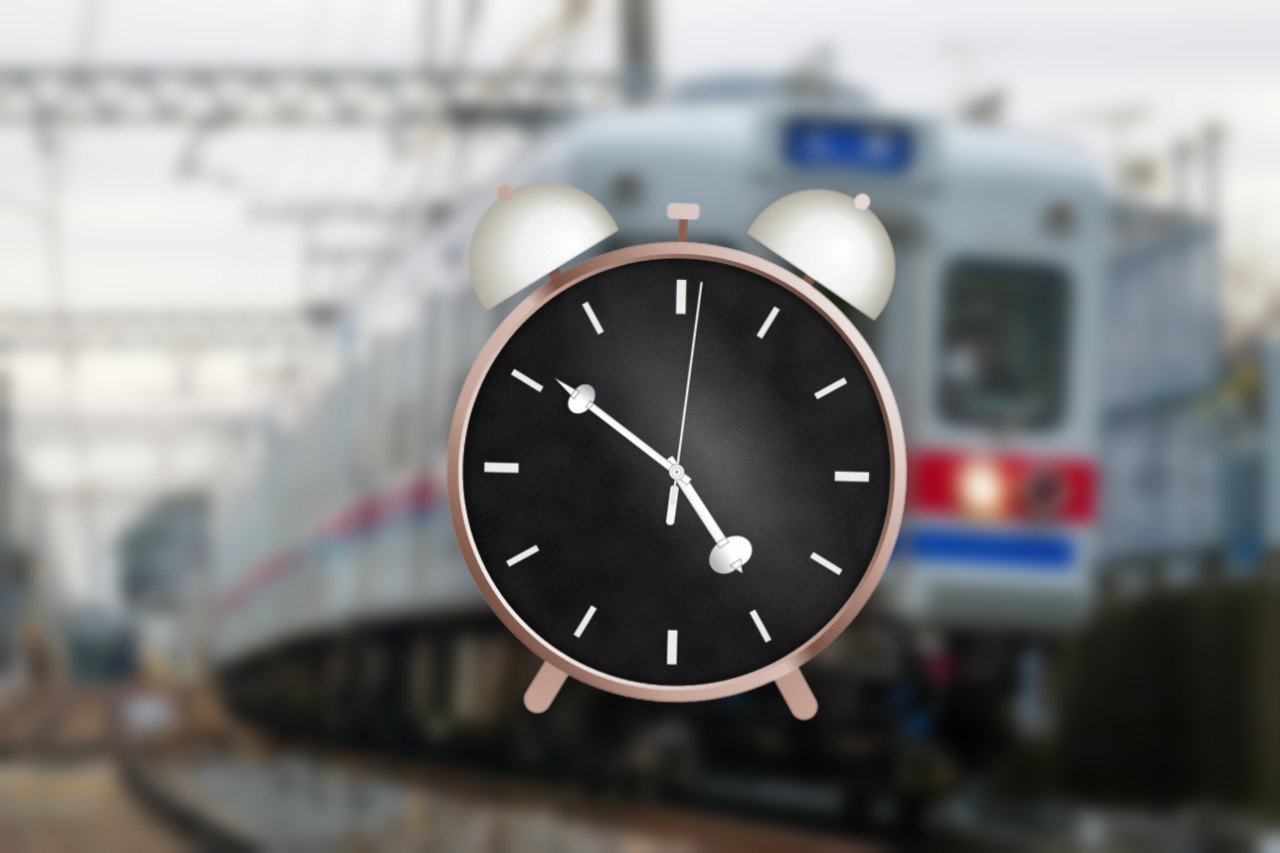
4:51:01
